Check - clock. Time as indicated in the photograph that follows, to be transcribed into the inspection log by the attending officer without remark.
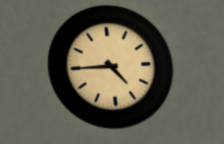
4:45
